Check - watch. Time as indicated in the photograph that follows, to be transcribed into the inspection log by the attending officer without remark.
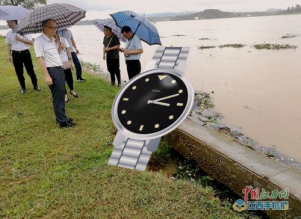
3:11
